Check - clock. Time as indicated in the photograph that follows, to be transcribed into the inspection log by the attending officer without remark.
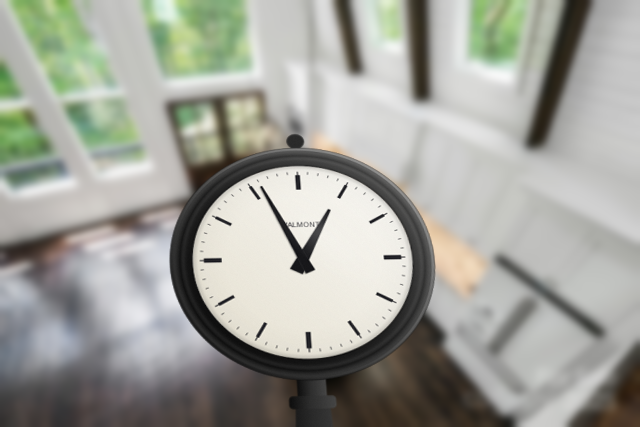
12:56
